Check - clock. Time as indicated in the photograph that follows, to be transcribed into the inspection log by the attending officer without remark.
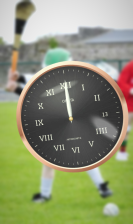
12:00
